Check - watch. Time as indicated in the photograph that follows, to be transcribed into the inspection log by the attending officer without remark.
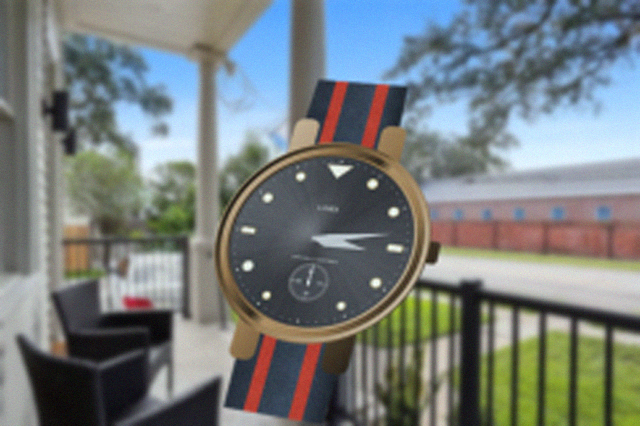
3:13
